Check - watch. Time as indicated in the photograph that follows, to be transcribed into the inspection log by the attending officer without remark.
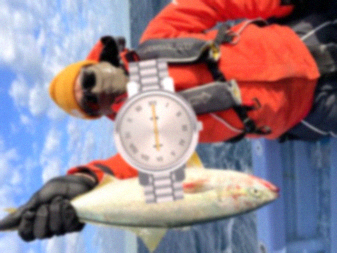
6:00
